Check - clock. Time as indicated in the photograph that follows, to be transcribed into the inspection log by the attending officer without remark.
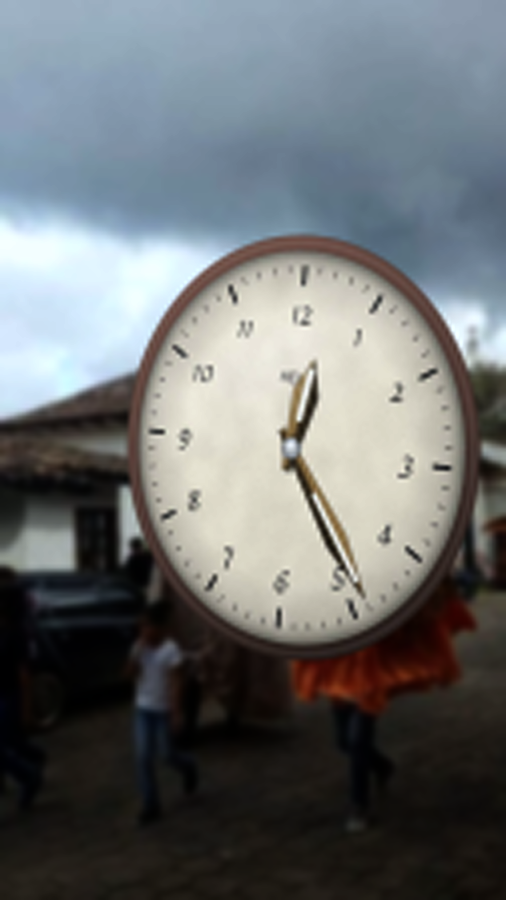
12:24
